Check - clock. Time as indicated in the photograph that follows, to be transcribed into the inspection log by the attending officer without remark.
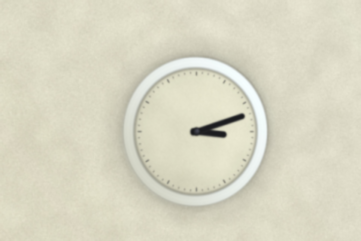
3:12
